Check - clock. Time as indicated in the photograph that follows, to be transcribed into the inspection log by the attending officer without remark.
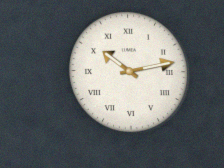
10:13
